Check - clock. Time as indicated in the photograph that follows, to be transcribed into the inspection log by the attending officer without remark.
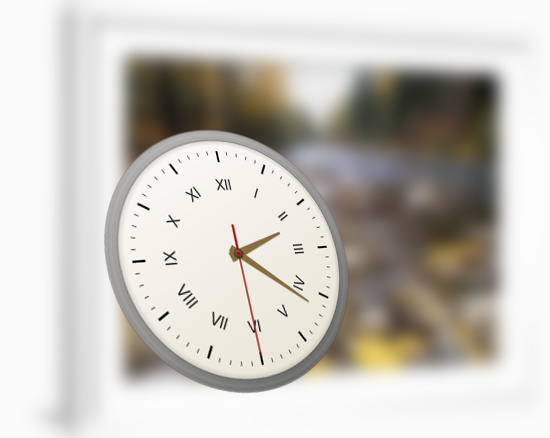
2:21:30
